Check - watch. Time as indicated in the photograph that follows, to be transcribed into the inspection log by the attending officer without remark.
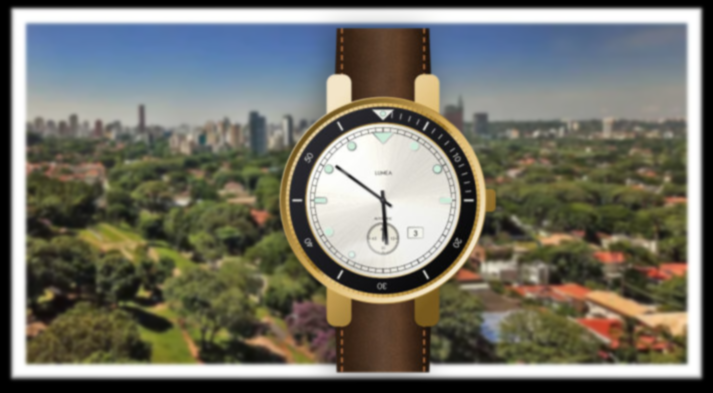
5:51
